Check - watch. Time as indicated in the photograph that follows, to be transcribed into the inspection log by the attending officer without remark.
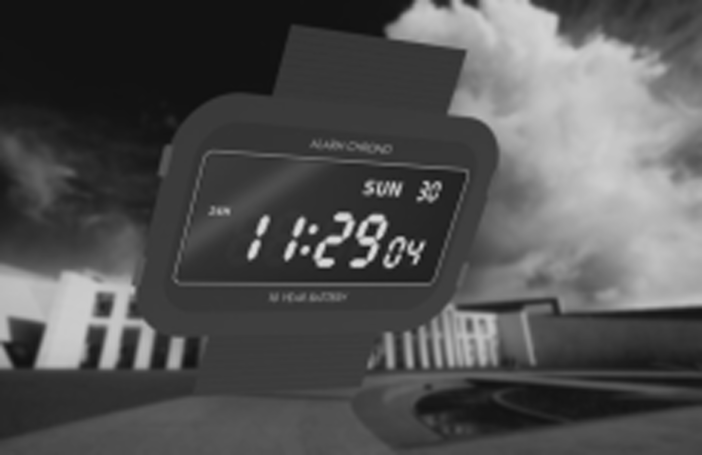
11:29:04
